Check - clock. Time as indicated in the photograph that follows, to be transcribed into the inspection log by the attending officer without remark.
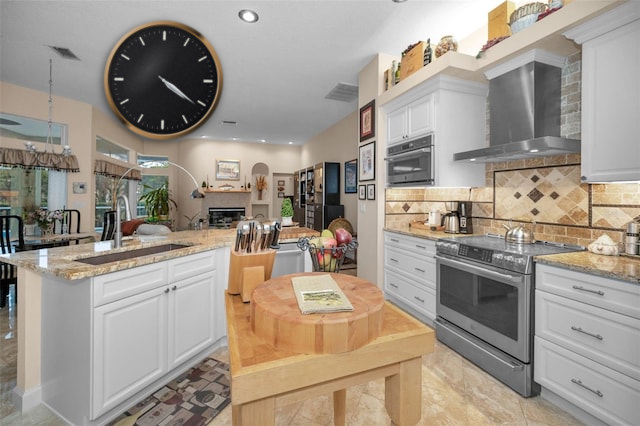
4:21
